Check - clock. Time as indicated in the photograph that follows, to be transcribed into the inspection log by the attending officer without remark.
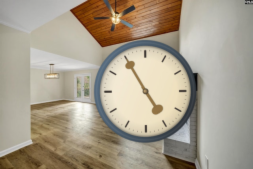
4:55
